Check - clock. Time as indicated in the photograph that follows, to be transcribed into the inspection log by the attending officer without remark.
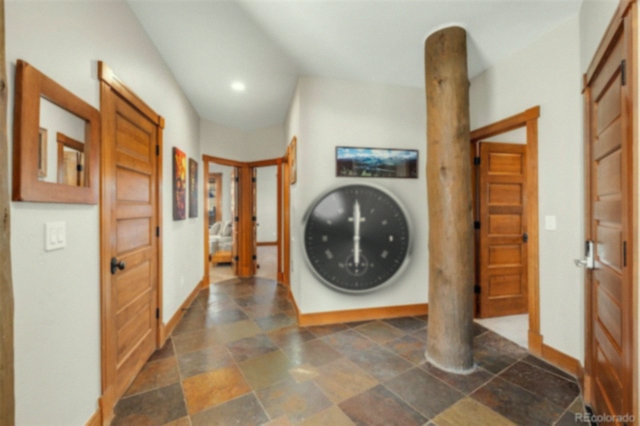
6:00
